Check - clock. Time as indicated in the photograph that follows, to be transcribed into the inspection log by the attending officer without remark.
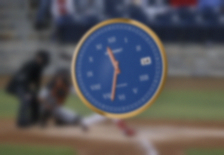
11:33
